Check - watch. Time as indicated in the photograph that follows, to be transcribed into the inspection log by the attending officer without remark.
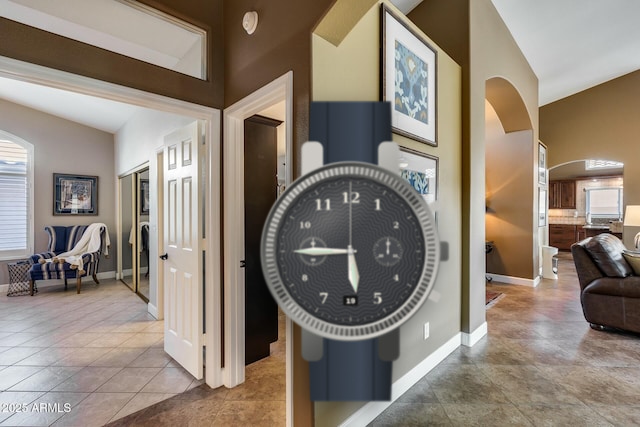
5:45
